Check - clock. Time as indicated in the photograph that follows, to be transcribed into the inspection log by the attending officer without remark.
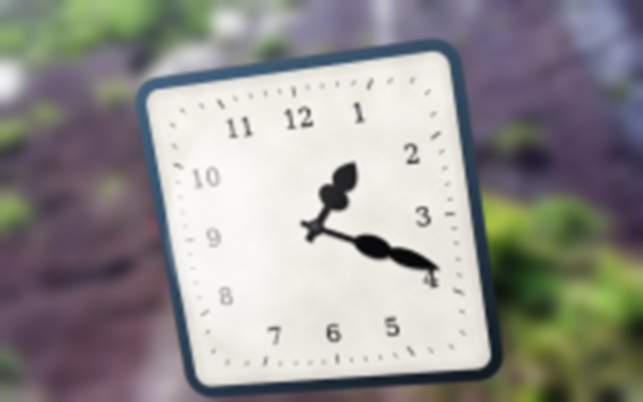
1:19
